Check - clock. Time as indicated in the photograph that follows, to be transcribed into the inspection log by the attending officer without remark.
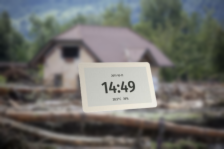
14:49
